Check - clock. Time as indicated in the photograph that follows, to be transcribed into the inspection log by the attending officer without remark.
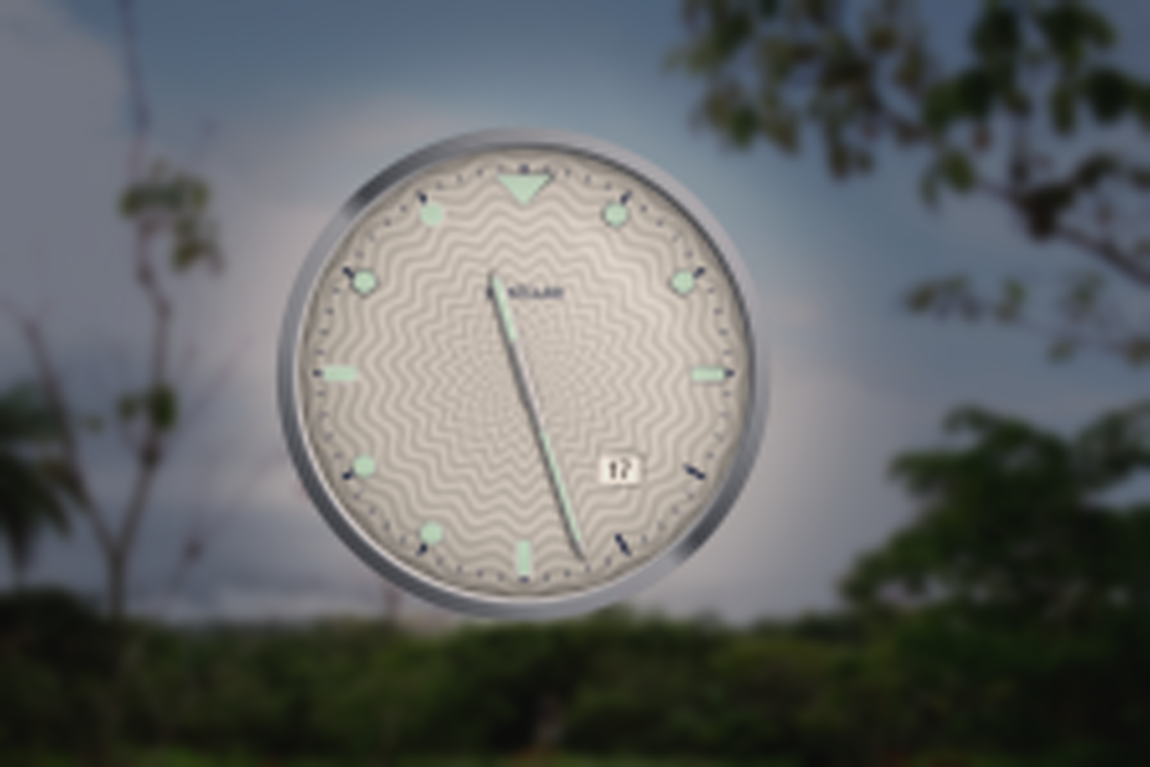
11:27
